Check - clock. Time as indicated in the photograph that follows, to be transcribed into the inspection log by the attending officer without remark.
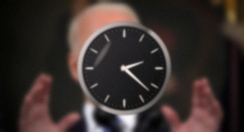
2:22
